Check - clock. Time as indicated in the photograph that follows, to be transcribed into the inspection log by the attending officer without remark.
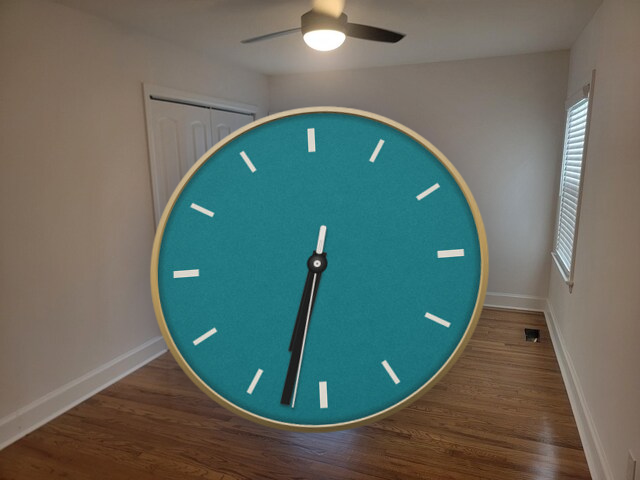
6:32:32
